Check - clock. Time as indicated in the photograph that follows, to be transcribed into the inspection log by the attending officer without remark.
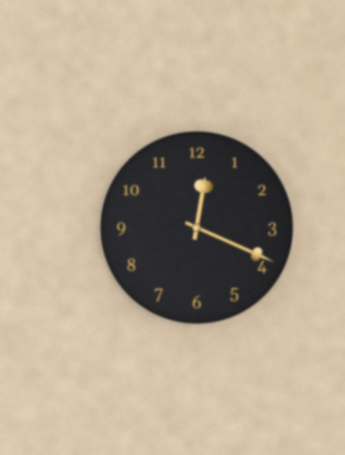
12:19
